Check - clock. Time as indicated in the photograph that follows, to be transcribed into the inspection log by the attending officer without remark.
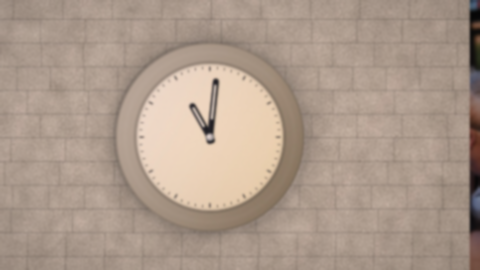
11:01
